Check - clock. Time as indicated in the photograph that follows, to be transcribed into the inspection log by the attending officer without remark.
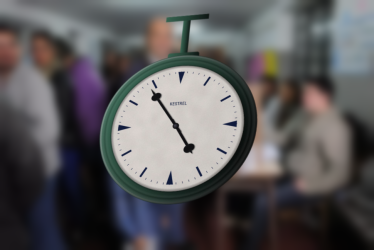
4:54
